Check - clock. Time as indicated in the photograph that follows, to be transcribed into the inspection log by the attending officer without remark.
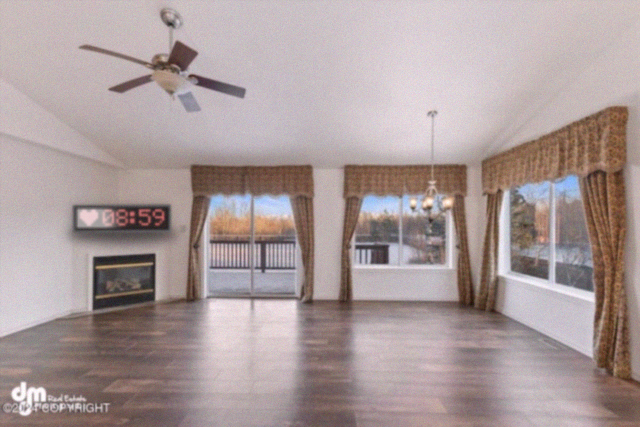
8:59
